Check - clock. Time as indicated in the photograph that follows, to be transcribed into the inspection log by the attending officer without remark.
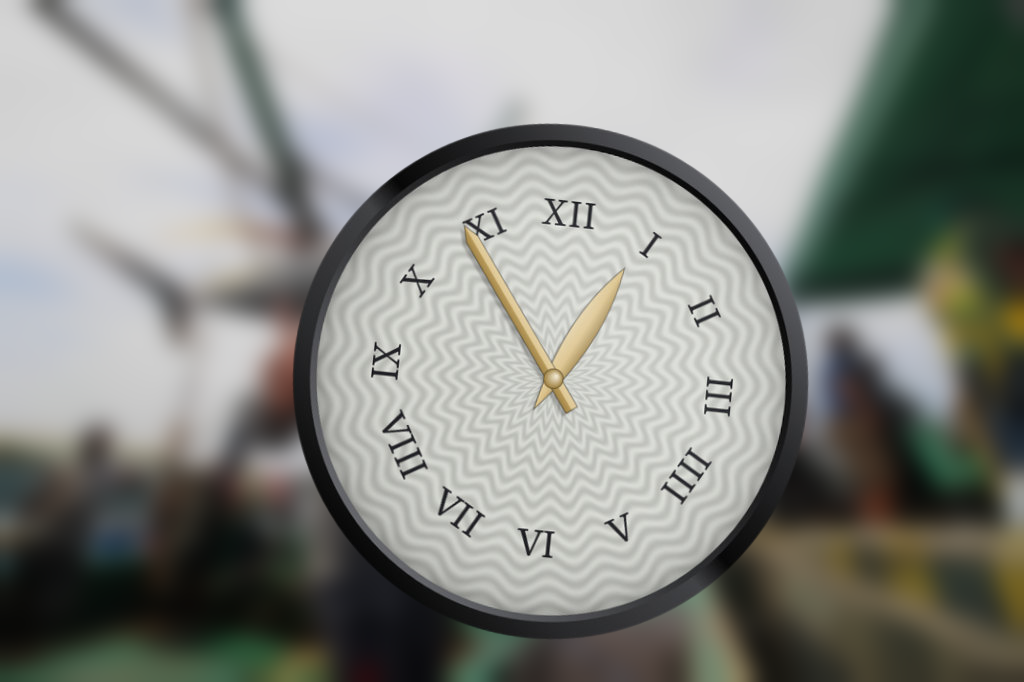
12:54
